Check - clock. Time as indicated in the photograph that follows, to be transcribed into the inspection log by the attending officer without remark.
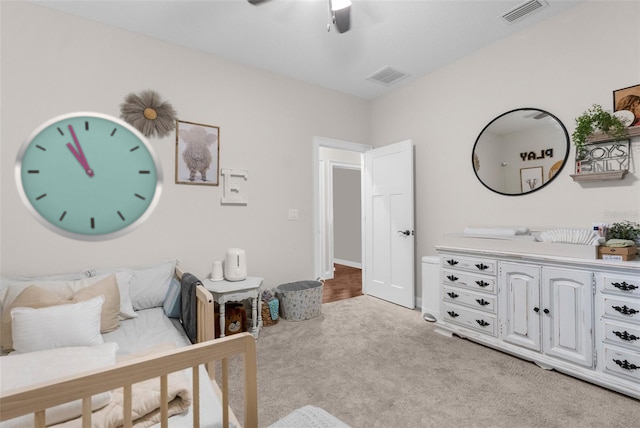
10:57
